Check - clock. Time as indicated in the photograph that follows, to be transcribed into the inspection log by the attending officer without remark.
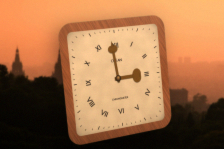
2:59
